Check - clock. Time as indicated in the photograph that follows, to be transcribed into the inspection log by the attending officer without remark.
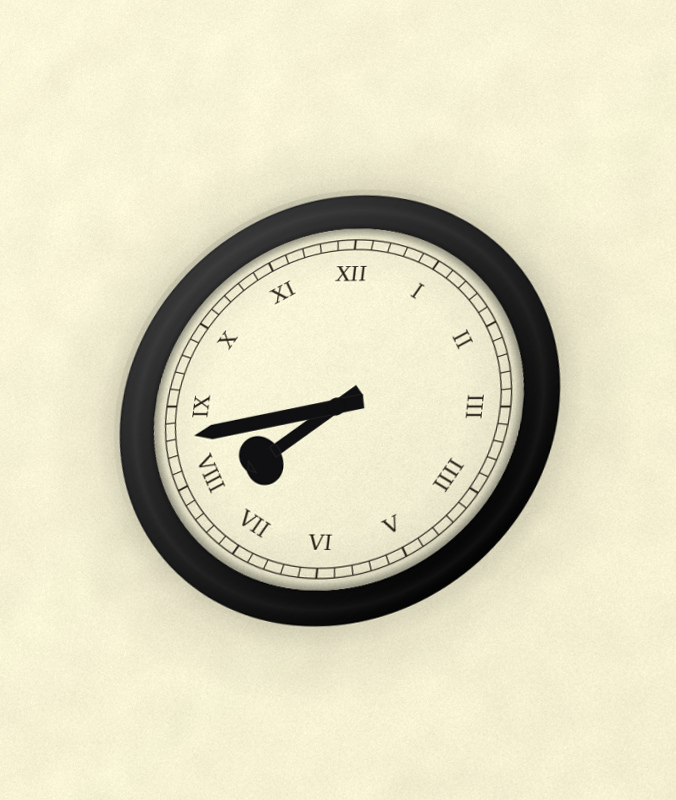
7:43
